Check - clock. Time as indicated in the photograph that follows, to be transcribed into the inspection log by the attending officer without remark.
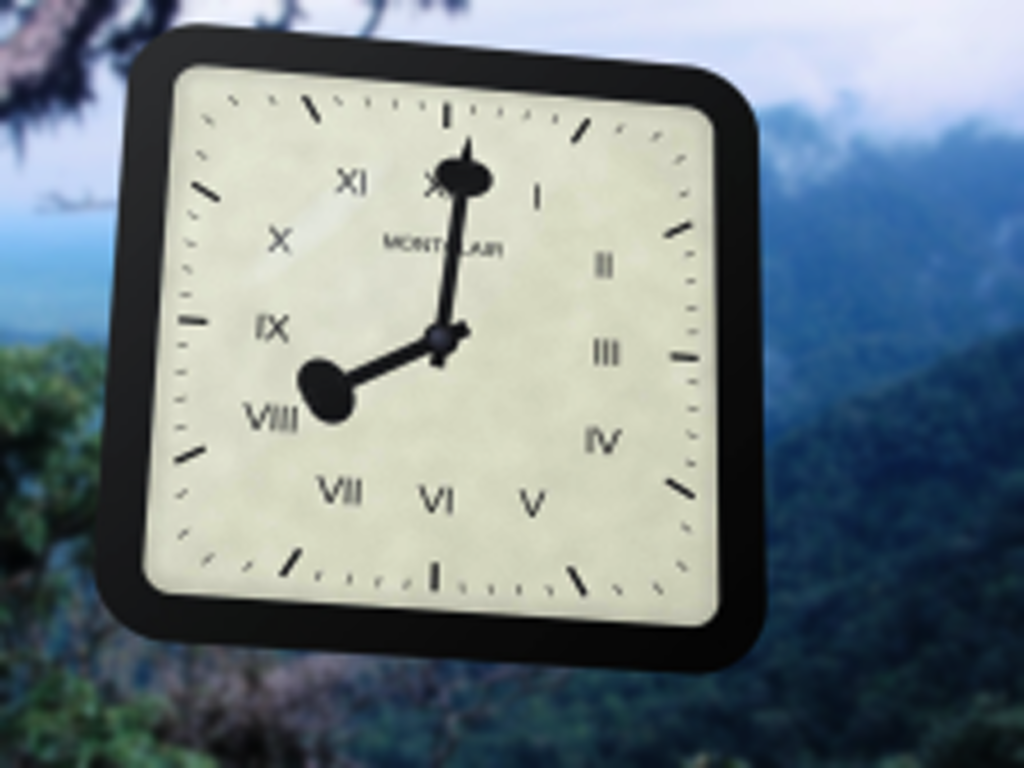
8:01
